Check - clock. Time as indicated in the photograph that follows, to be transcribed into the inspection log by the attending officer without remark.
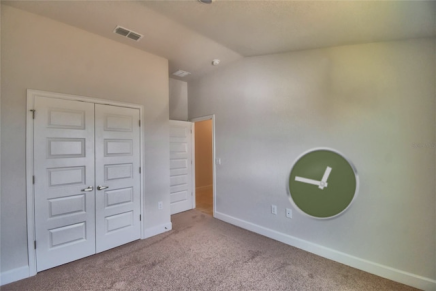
12:47
